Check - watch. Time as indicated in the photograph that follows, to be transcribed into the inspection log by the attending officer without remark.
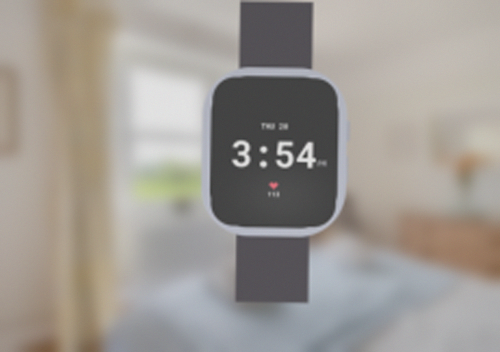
3:54
